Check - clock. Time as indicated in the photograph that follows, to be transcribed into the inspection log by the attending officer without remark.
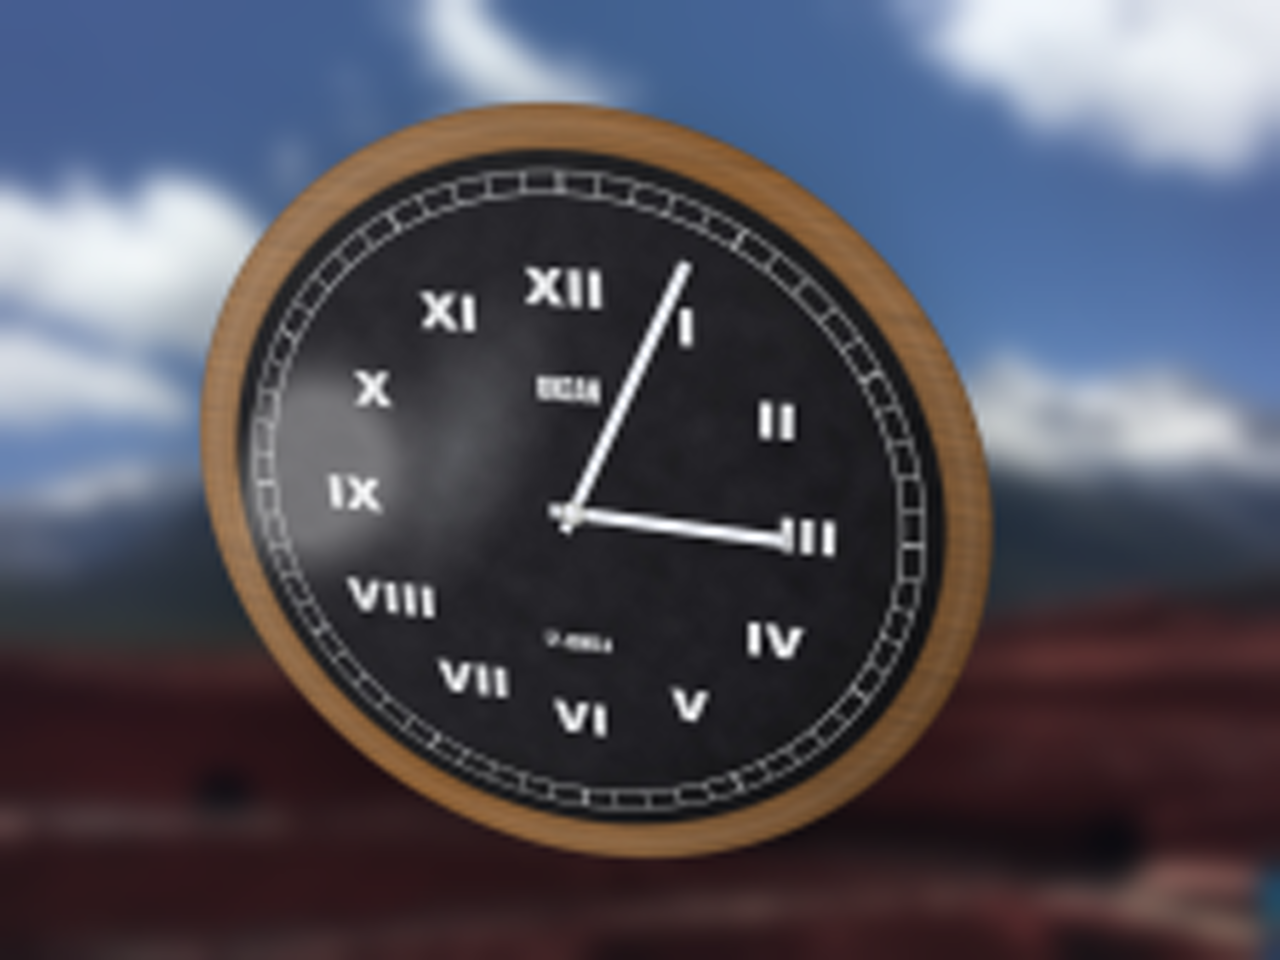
3:04
